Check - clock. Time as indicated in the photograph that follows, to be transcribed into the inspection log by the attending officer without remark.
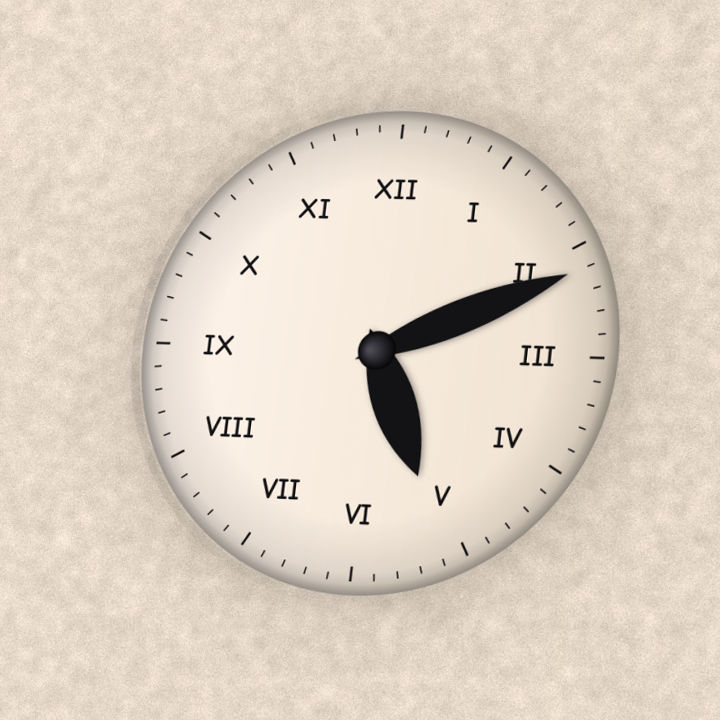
5:11
